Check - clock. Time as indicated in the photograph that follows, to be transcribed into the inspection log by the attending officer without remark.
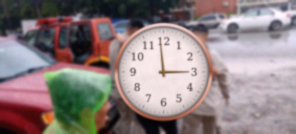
2:59
